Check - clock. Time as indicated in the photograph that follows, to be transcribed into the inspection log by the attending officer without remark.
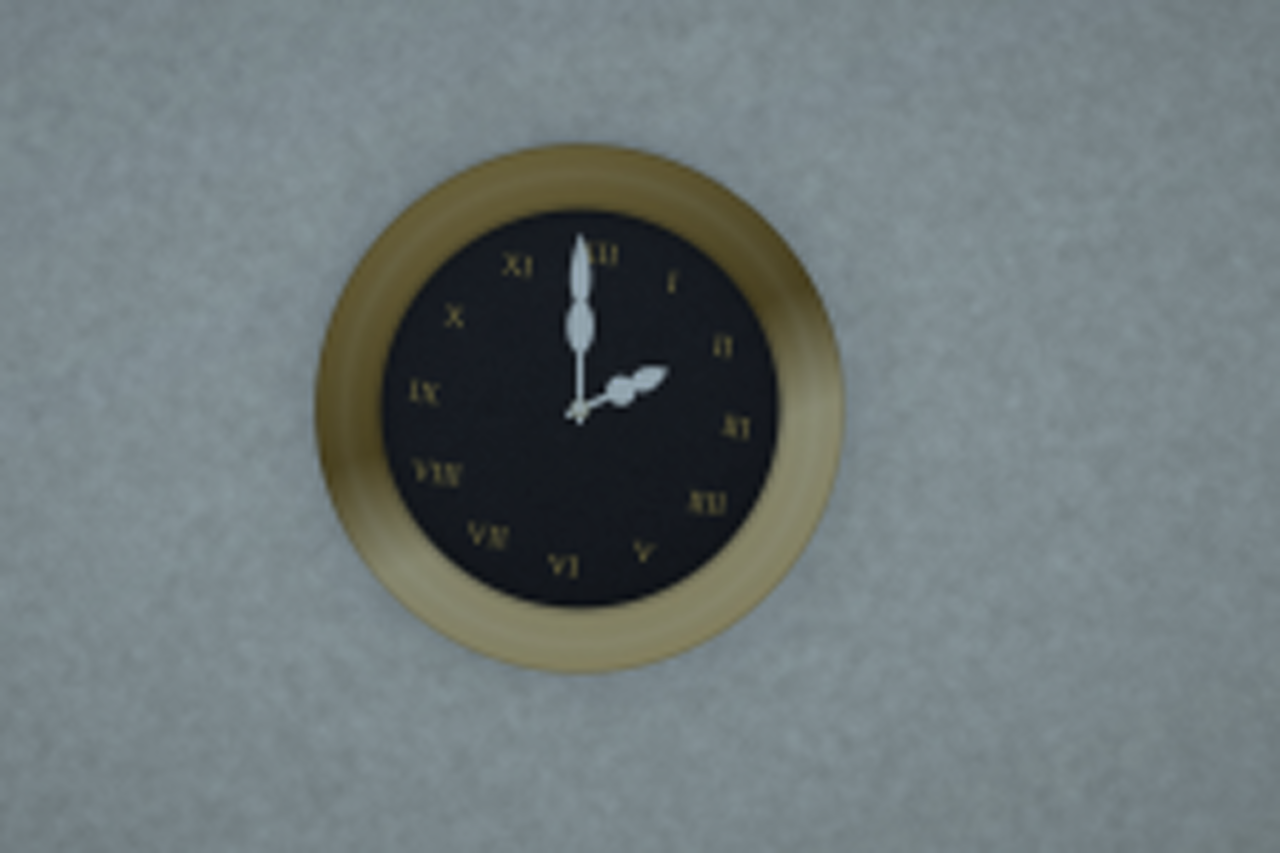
1:59
